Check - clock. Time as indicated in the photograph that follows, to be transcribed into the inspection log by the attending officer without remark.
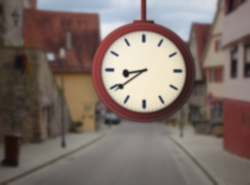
8:39
